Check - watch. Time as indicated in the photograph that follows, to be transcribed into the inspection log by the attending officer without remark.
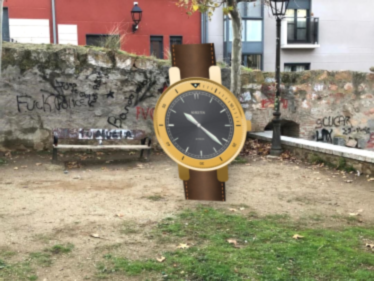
10:22
